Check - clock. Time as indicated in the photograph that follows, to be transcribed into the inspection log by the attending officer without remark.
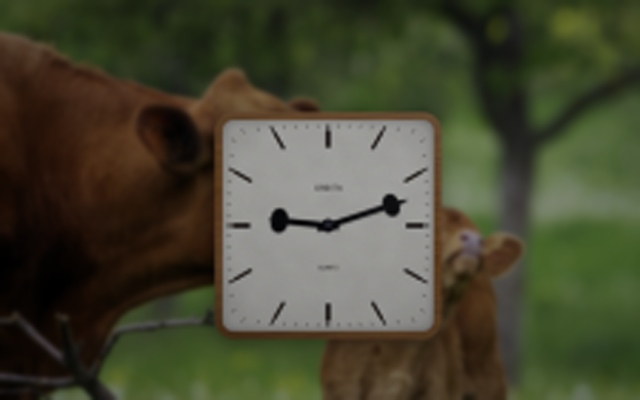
9:12
